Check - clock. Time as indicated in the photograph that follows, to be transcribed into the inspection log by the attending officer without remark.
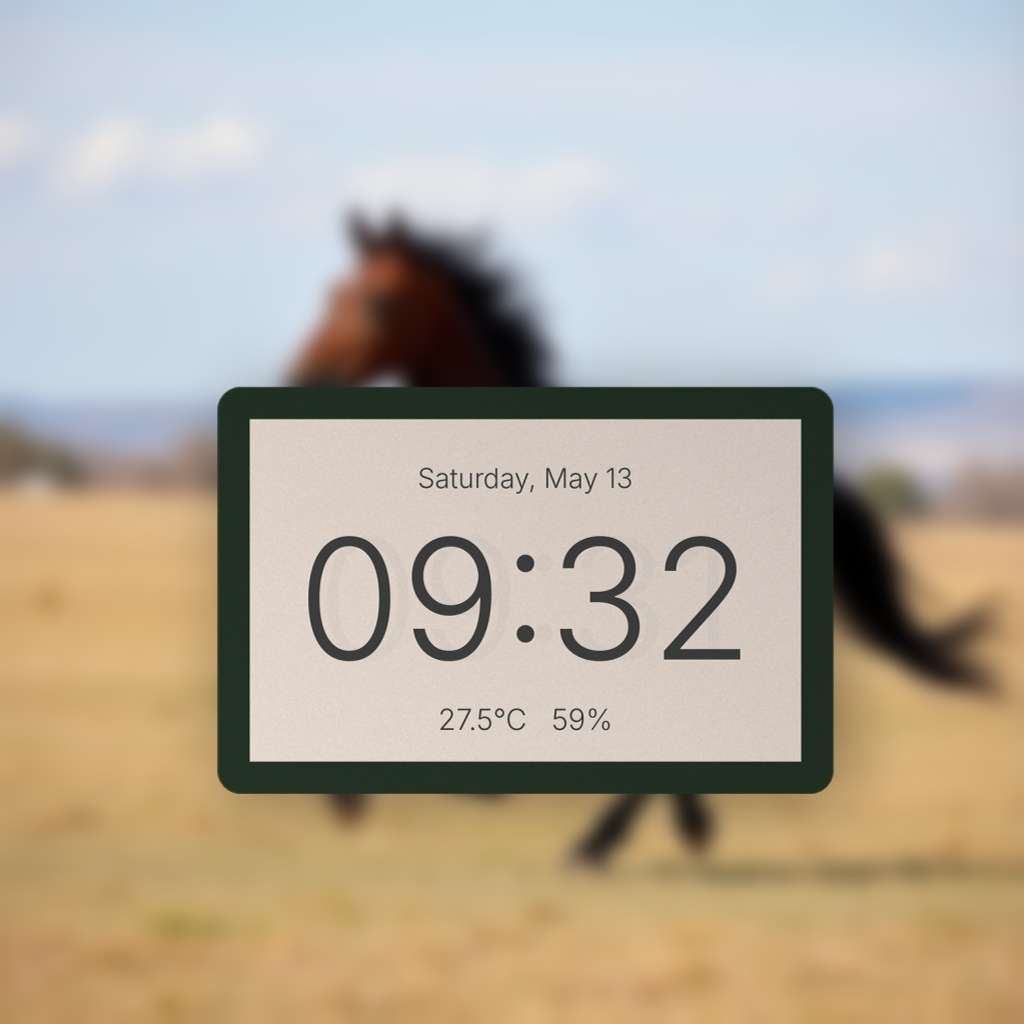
9:32
